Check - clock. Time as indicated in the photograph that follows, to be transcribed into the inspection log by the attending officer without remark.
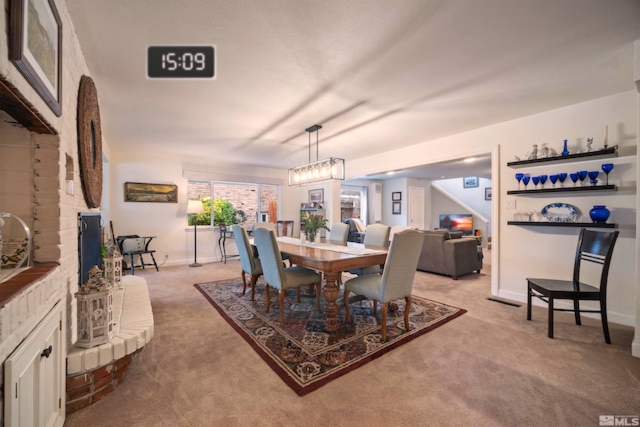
15:09
